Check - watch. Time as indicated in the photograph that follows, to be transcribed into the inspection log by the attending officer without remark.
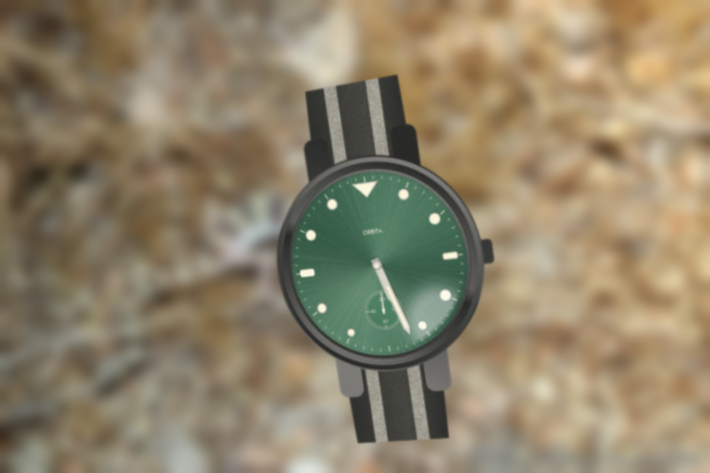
5:27
